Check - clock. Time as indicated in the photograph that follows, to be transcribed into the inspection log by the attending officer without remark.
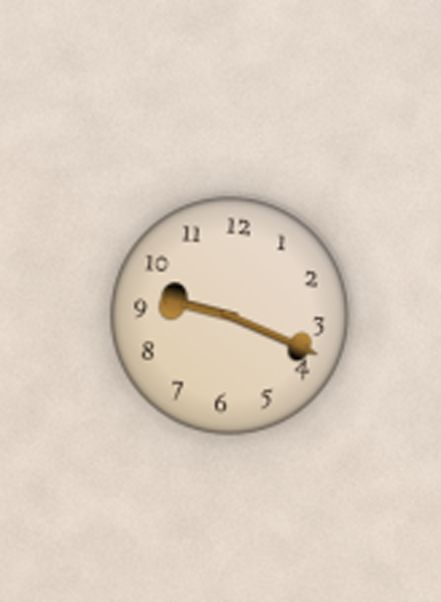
9:18
